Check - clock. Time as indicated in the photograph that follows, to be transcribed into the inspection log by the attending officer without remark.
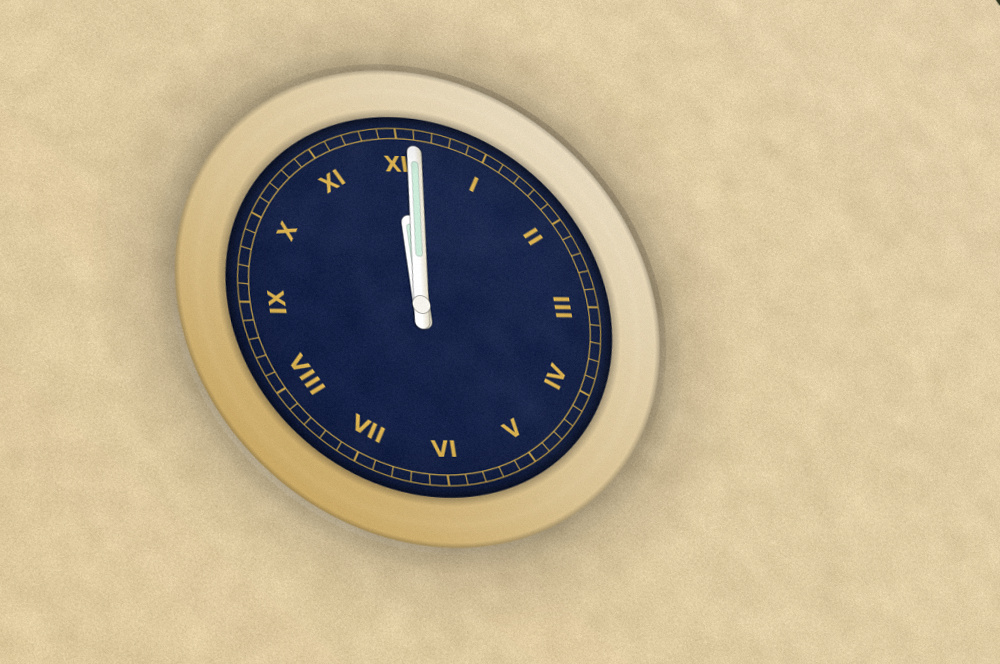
12:01
